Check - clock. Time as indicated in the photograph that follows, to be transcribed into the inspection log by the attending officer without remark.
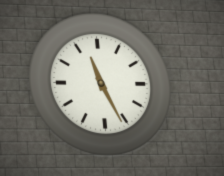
11:26
